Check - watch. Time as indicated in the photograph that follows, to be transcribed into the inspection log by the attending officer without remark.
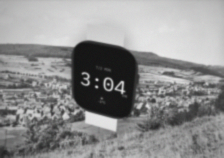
3:04
